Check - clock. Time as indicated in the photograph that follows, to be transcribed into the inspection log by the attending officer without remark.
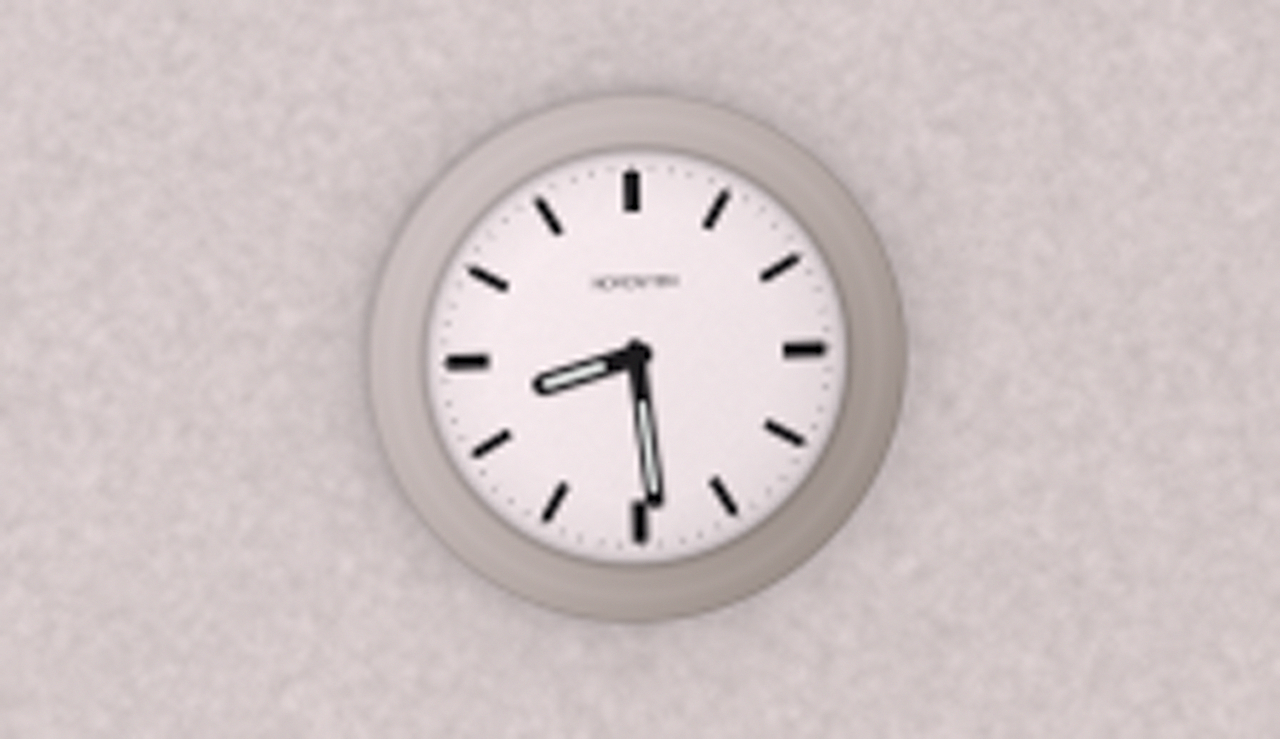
8:29
